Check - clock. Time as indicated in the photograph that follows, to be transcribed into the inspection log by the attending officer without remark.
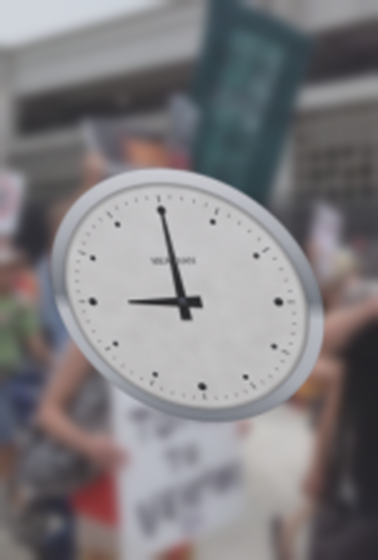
9:00
